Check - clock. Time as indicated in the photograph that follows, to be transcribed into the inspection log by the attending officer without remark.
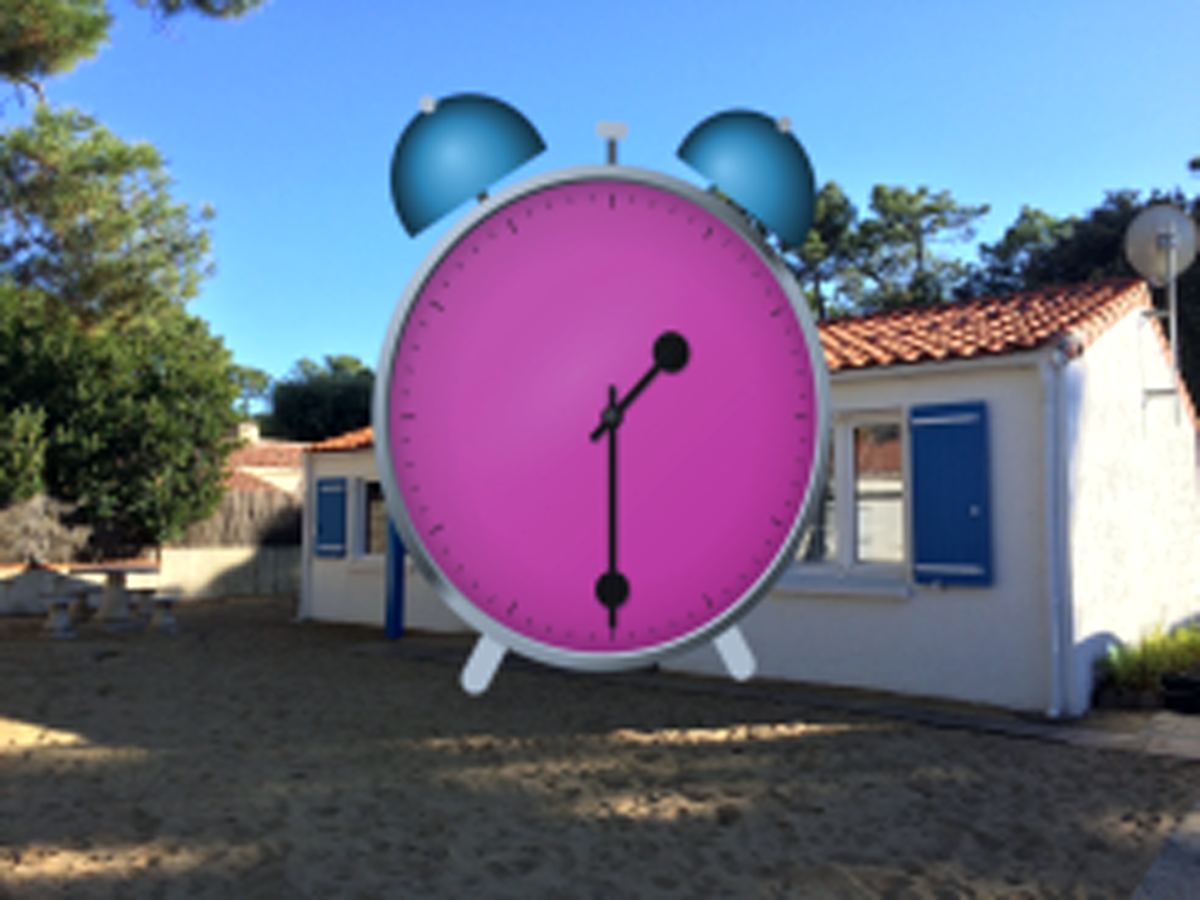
1:30
